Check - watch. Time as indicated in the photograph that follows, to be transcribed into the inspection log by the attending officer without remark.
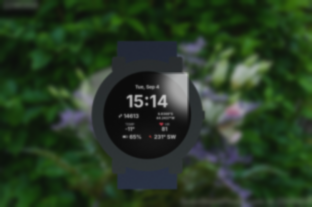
15:14
